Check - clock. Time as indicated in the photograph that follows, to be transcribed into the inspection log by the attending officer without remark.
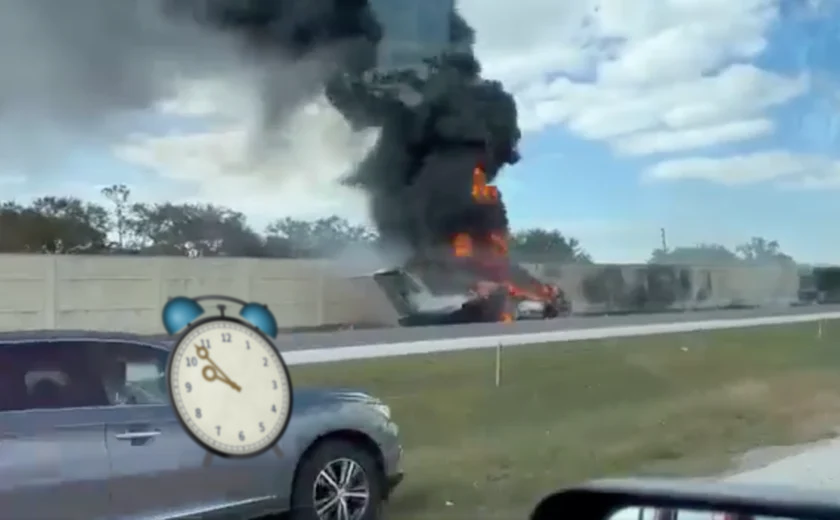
9:53
